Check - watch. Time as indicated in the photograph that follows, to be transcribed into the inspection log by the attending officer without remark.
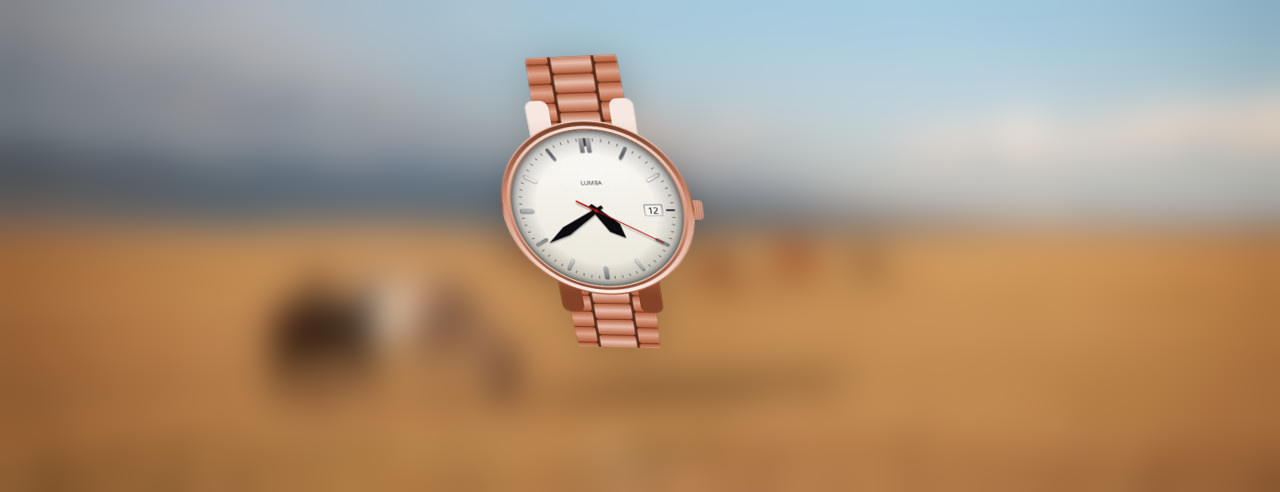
4:39:20
